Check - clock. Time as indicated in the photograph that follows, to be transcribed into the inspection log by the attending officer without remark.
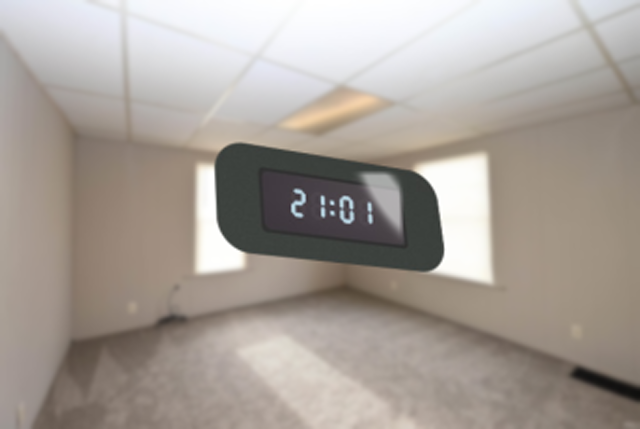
21:01
